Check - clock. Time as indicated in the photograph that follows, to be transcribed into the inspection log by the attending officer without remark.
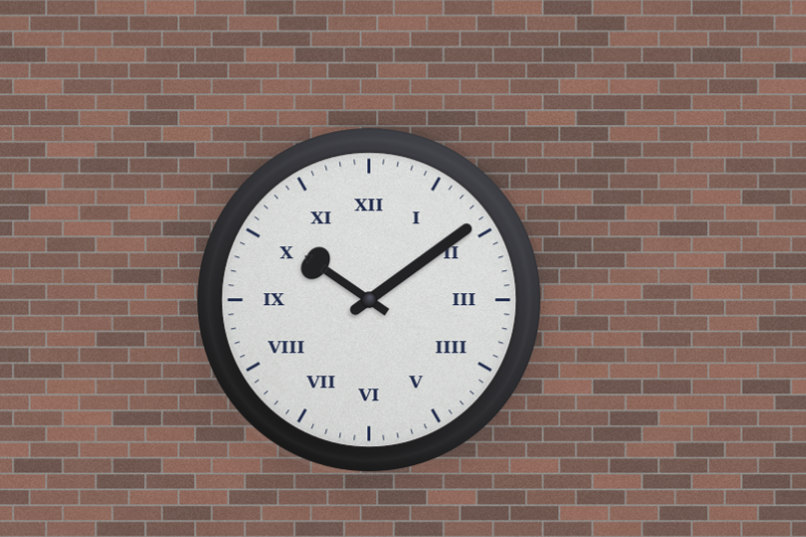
10:09
